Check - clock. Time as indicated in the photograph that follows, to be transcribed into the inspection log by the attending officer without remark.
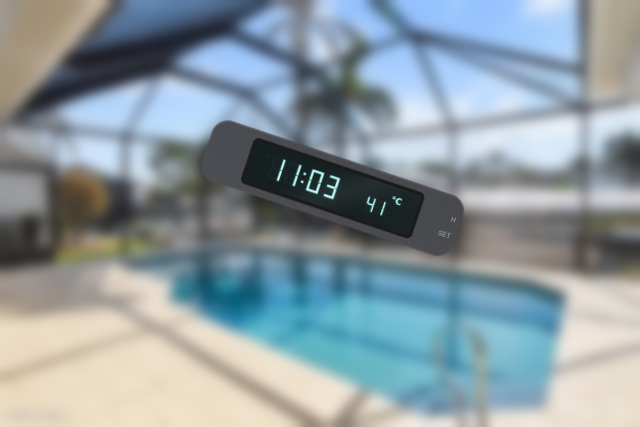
11:03
